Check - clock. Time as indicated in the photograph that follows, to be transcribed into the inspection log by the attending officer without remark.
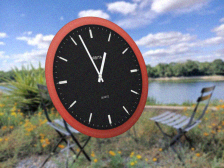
12:57
